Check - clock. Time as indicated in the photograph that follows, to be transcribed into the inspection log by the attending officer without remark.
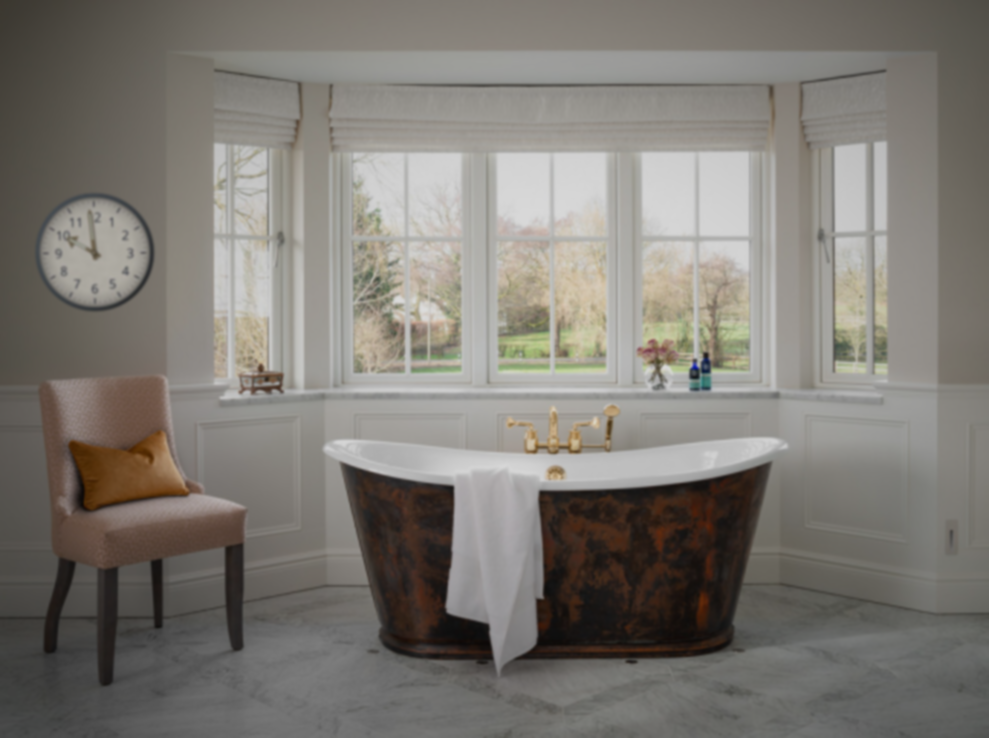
9:59
